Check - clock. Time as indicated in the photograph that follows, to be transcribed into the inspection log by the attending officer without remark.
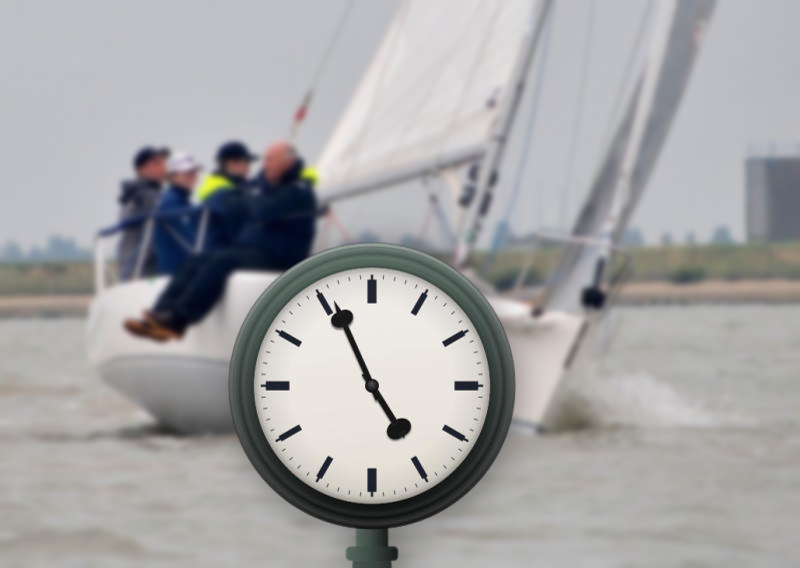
4:56
